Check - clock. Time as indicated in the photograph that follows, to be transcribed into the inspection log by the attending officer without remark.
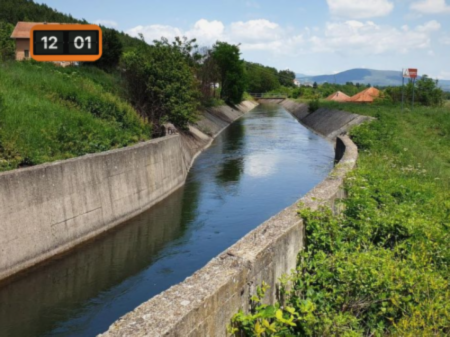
12:01
